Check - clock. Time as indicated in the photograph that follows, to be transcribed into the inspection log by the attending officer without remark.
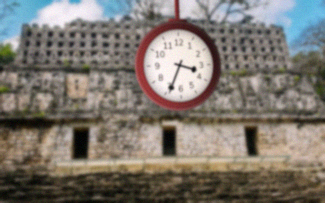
3:34
